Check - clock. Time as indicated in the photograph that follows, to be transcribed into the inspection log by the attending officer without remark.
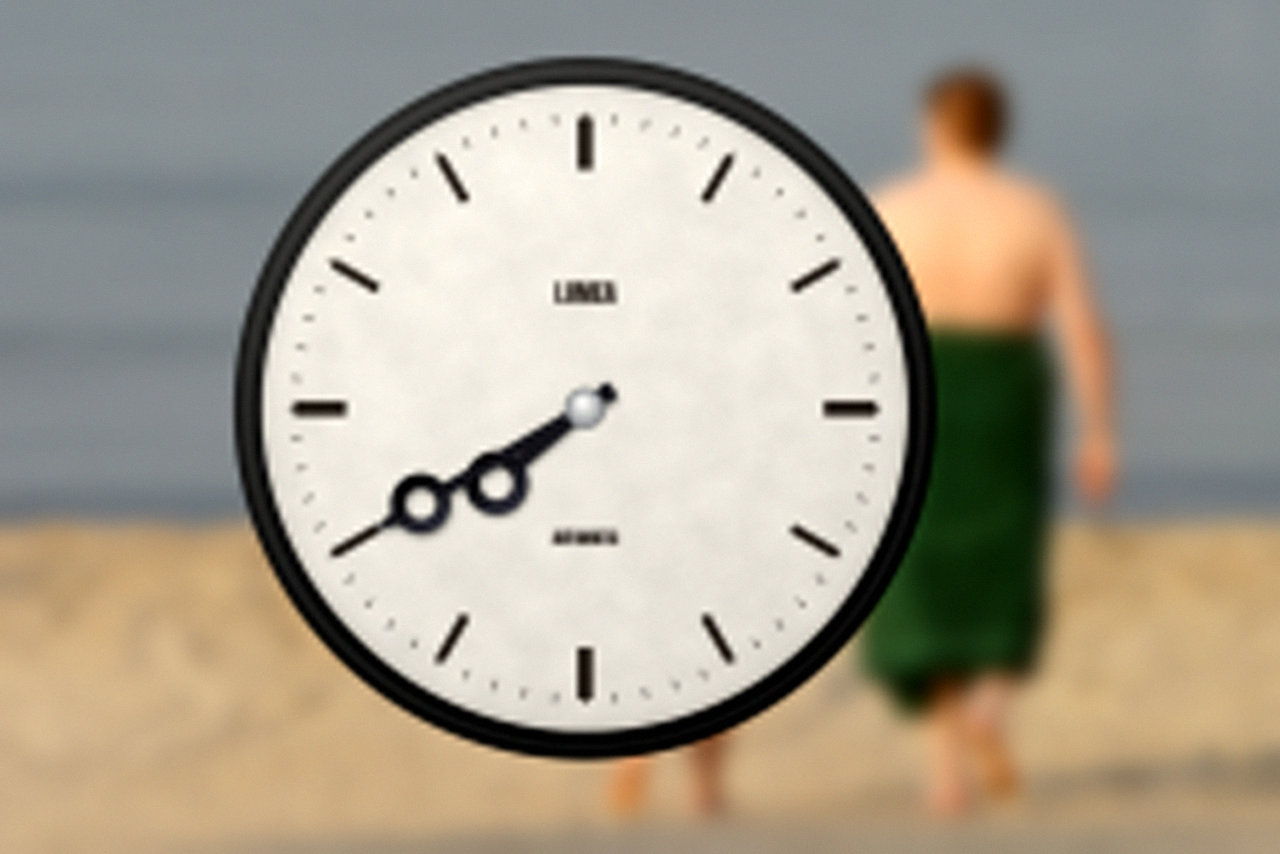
7:40
